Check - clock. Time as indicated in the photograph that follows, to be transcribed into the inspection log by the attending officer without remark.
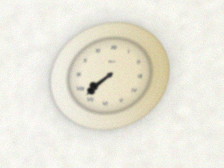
7:37
